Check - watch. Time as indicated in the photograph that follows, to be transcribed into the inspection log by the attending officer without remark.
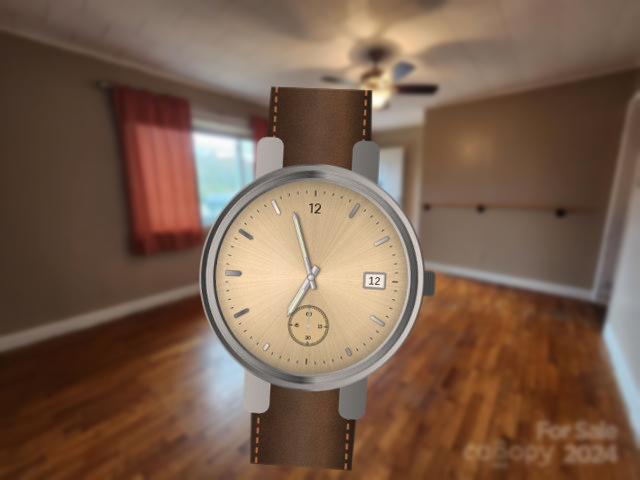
6:57
